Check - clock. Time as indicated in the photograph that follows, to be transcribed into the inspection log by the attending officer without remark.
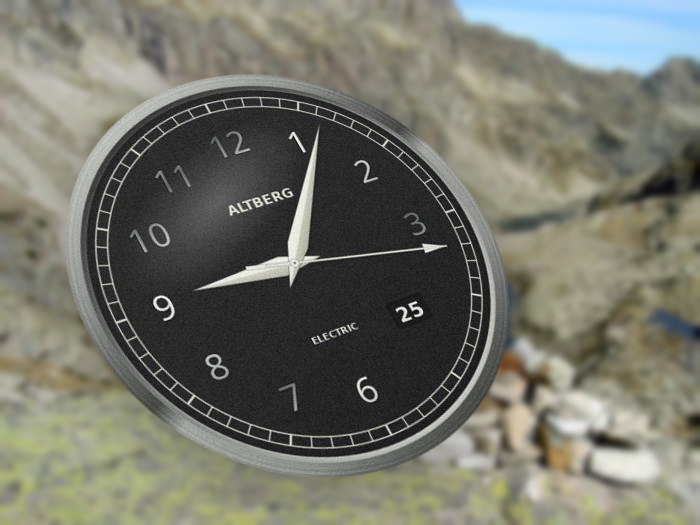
9:06:17
